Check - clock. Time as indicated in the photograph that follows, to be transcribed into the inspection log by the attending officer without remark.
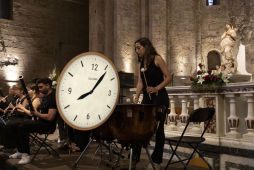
8:06
